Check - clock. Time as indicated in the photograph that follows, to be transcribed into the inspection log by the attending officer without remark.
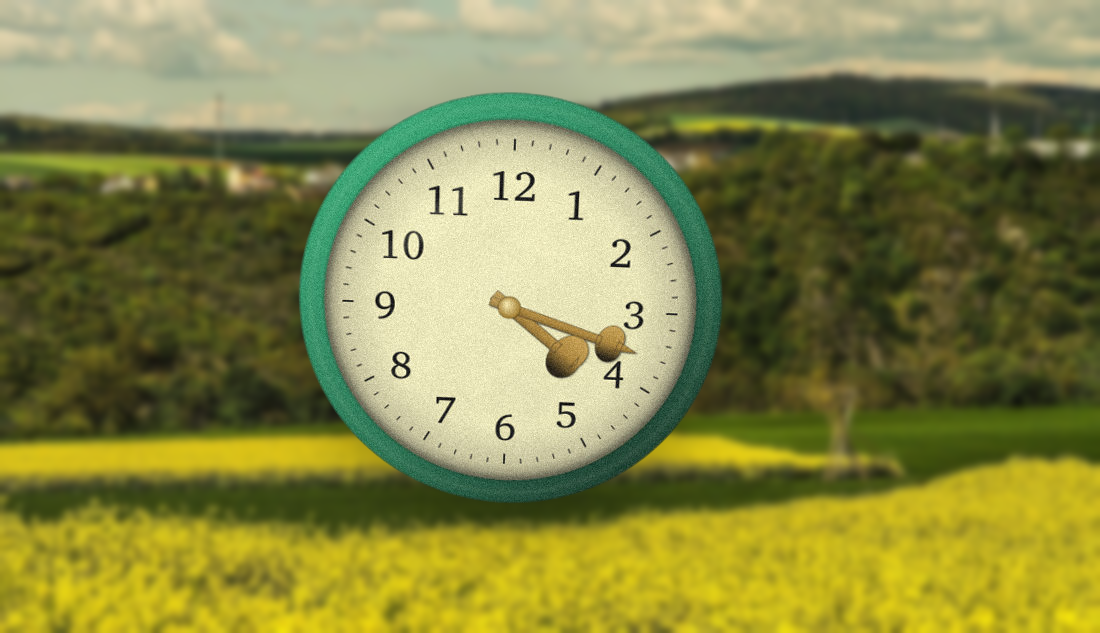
4:18
